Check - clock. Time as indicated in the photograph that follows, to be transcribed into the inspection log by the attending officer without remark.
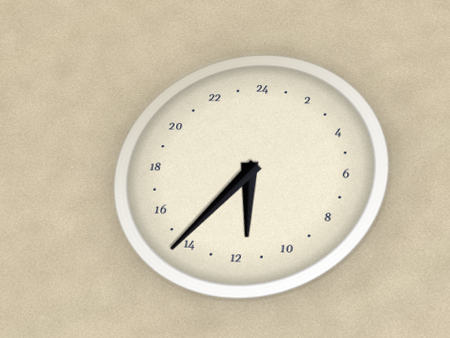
11:36
